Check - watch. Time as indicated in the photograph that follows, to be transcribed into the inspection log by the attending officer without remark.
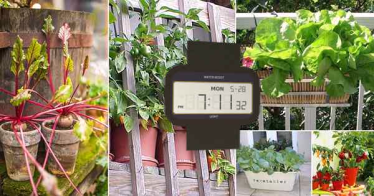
7:11:32
